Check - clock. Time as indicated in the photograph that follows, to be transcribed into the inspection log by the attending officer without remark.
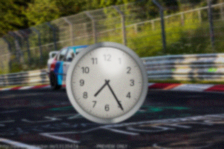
7:25
